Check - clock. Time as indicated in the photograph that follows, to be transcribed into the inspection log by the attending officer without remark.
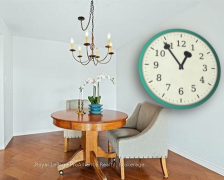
12:54
